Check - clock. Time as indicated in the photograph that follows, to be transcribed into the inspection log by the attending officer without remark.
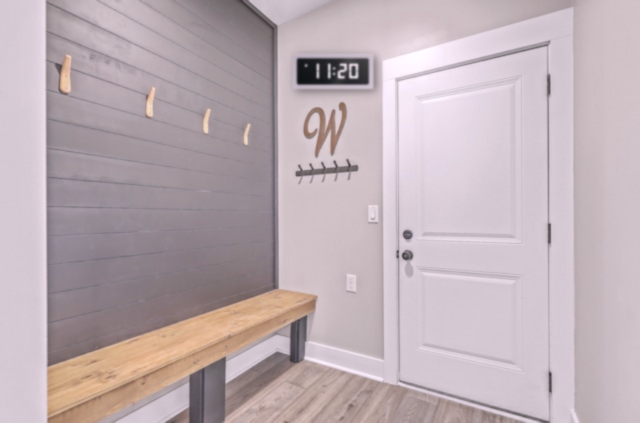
11:20
